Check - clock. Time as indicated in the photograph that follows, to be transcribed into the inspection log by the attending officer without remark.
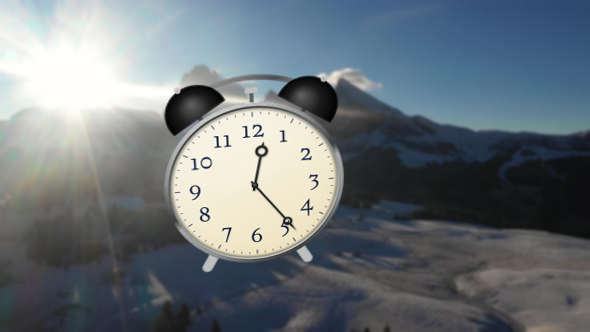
12:24
